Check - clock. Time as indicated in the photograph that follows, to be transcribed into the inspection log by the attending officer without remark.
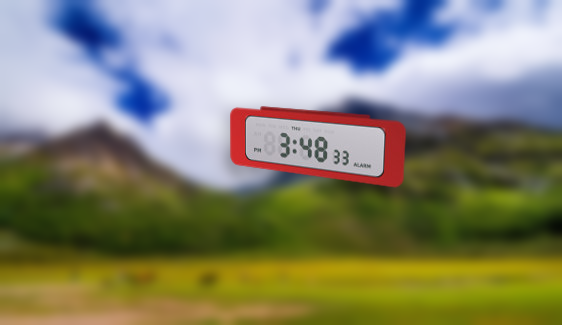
3:48:33
